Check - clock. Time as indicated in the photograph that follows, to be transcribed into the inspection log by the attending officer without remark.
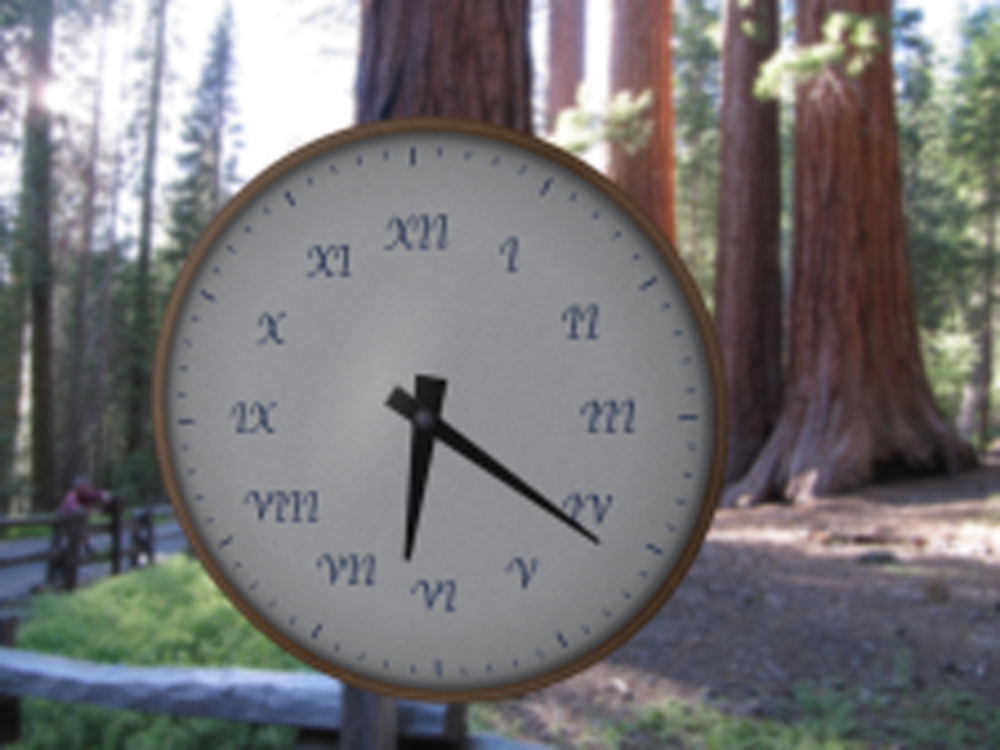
6:21
